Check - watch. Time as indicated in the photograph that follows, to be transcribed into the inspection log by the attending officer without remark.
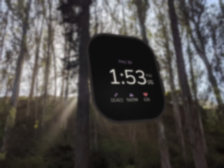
1:53
